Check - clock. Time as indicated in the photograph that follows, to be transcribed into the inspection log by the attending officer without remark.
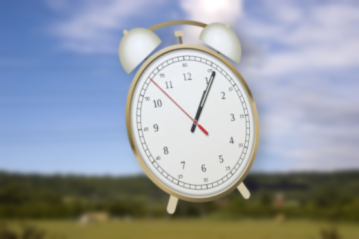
1:05:53
